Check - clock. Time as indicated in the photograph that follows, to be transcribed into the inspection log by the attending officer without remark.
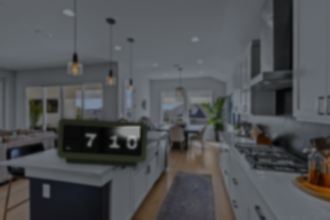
7:10
